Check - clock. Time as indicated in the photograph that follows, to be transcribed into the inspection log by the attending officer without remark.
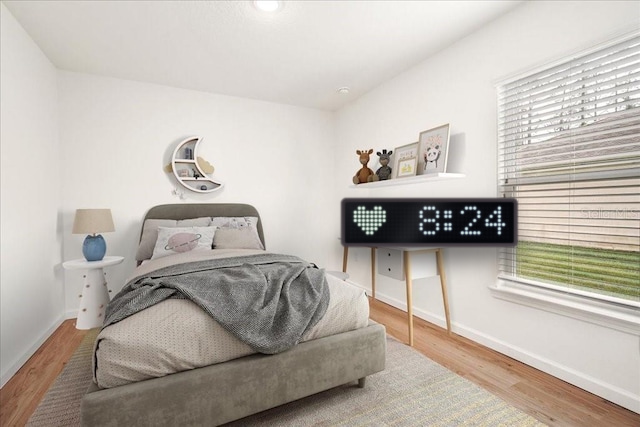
8:24
